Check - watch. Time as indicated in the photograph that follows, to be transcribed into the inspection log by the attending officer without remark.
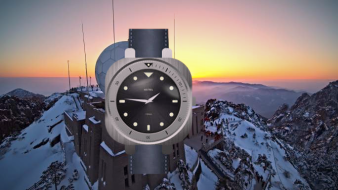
1:46
